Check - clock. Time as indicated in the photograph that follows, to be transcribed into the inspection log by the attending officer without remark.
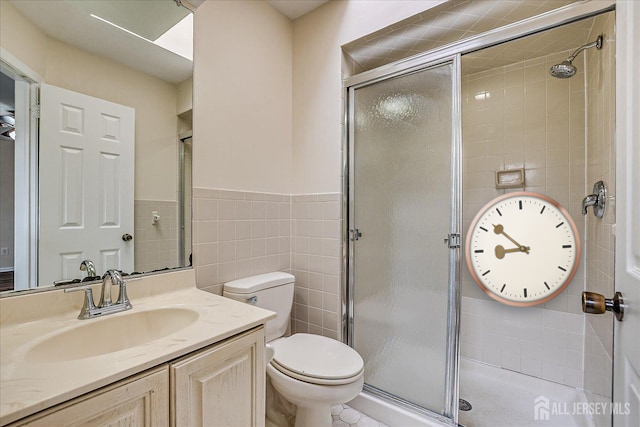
8:52
